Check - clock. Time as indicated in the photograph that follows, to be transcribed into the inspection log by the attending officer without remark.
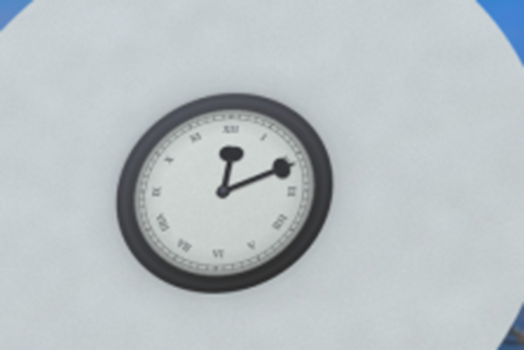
12:11
